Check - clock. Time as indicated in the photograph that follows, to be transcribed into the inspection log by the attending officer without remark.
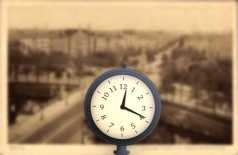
12:19
